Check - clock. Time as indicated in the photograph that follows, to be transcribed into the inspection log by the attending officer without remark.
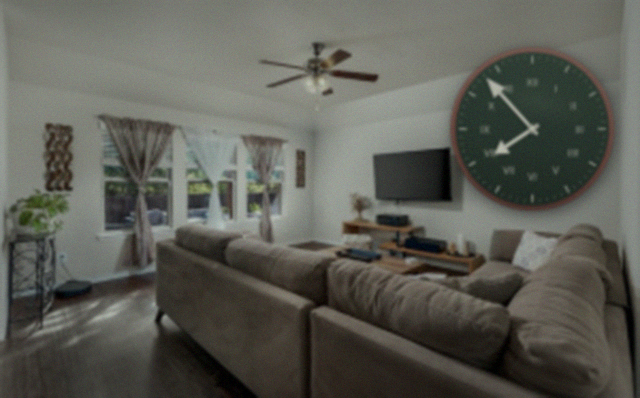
7:53
